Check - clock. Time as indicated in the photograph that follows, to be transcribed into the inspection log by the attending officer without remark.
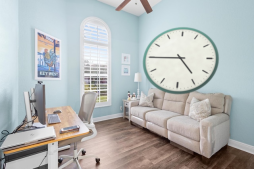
4:45
